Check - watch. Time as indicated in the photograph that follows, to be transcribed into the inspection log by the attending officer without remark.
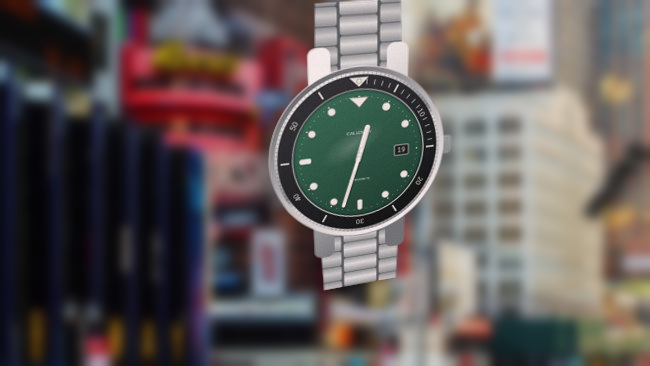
12:33
